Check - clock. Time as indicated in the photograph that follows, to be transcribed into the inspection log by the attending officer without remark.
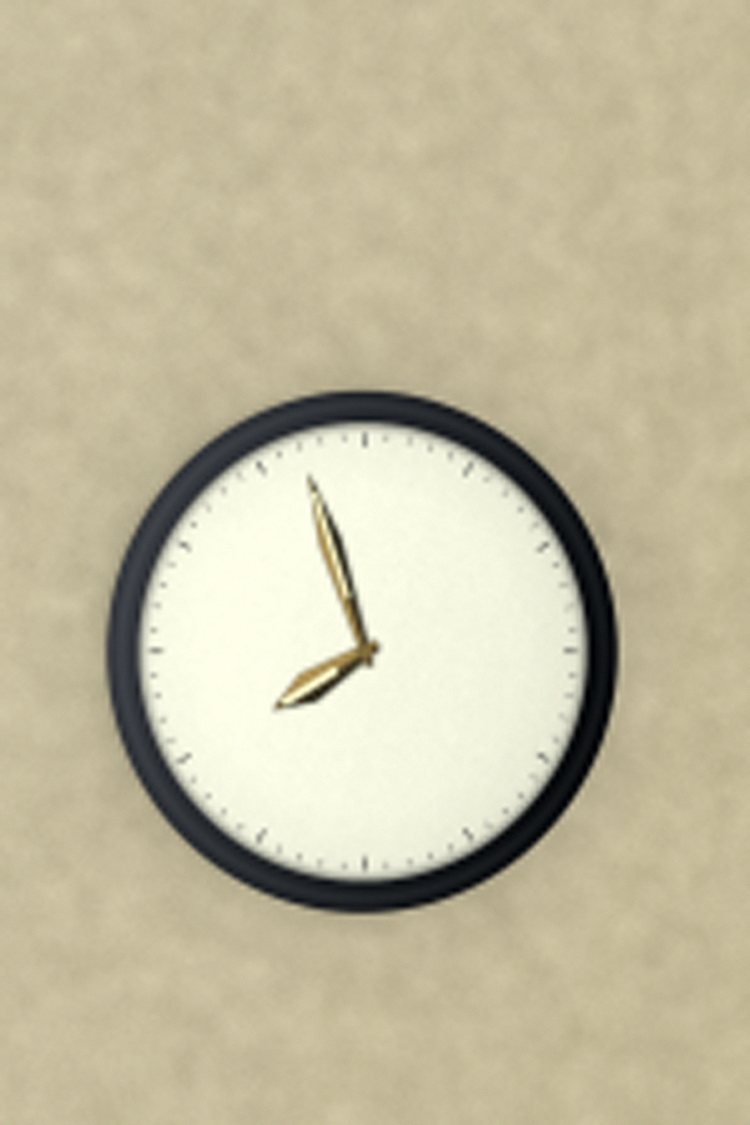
7:57
